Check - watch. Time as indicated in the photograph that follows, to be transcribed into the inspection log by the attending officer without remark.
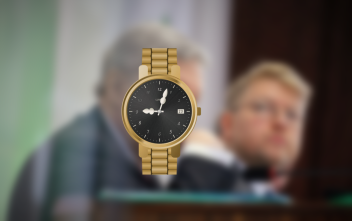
9:03
